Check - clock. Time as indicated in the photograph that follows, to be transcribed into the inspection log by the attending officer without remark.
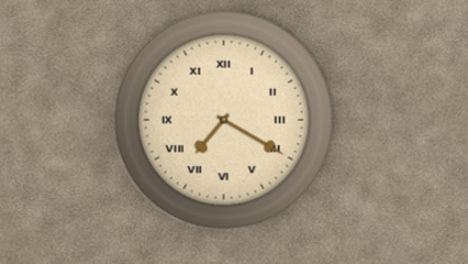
7:20
